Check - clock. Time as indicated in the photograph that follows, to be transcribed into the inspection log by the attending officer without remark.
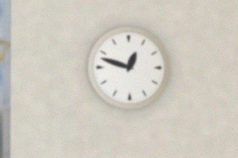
12:48
